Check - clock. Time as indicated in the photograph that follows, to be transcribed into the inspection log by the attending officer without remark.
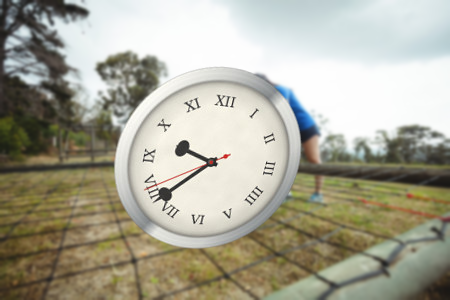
9:37:40
